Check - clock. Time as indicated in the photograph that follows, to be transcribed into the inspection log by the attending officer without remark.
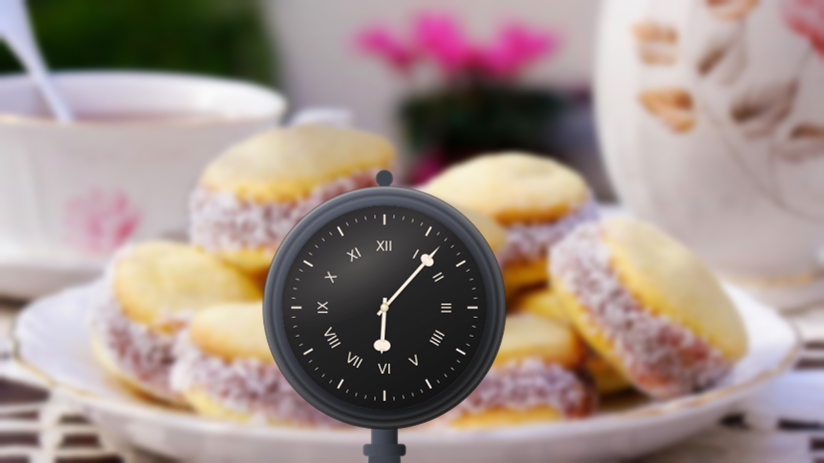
6:07
